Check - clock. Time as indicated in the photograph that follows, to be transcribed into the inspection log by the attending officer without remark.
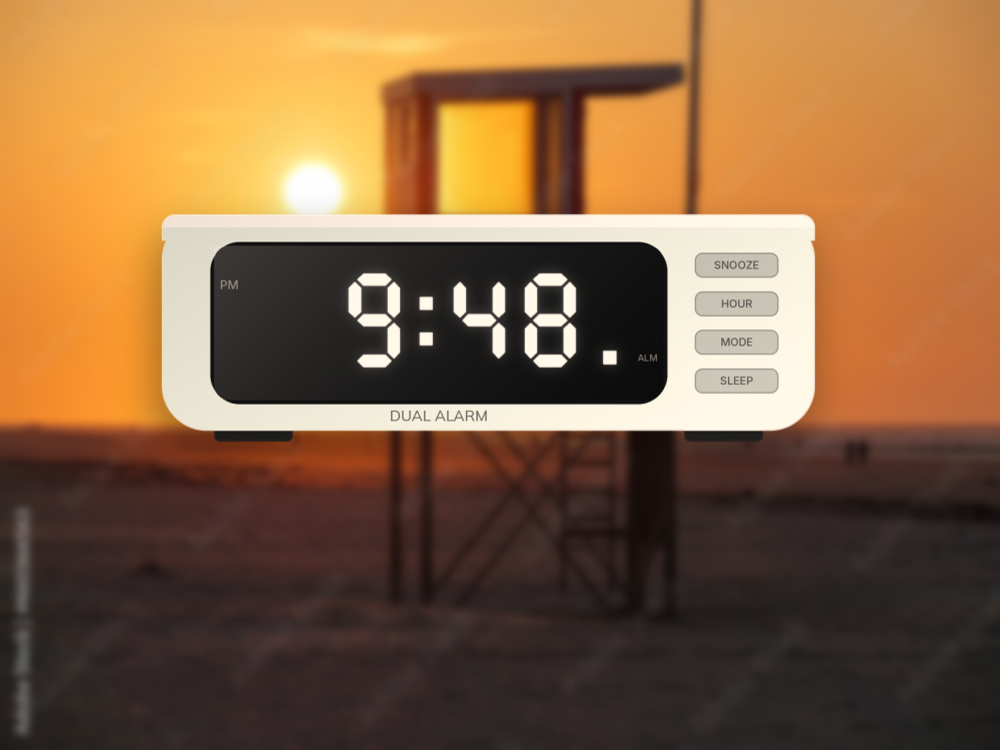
9:48
